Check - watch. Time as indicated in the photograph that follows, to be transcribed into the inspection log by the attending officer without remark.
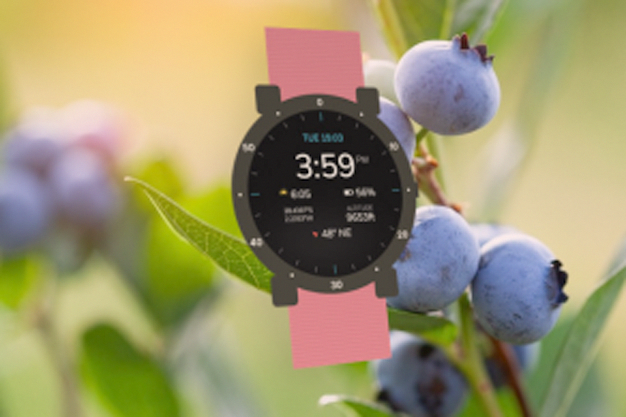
3:59
